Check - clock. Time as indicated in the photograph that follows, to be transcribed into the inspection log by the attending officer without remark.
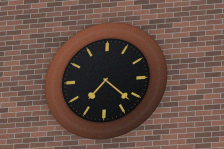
7:22
